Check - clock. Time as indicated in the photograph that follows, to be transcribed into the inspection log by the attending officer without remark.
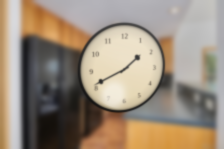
1:41
